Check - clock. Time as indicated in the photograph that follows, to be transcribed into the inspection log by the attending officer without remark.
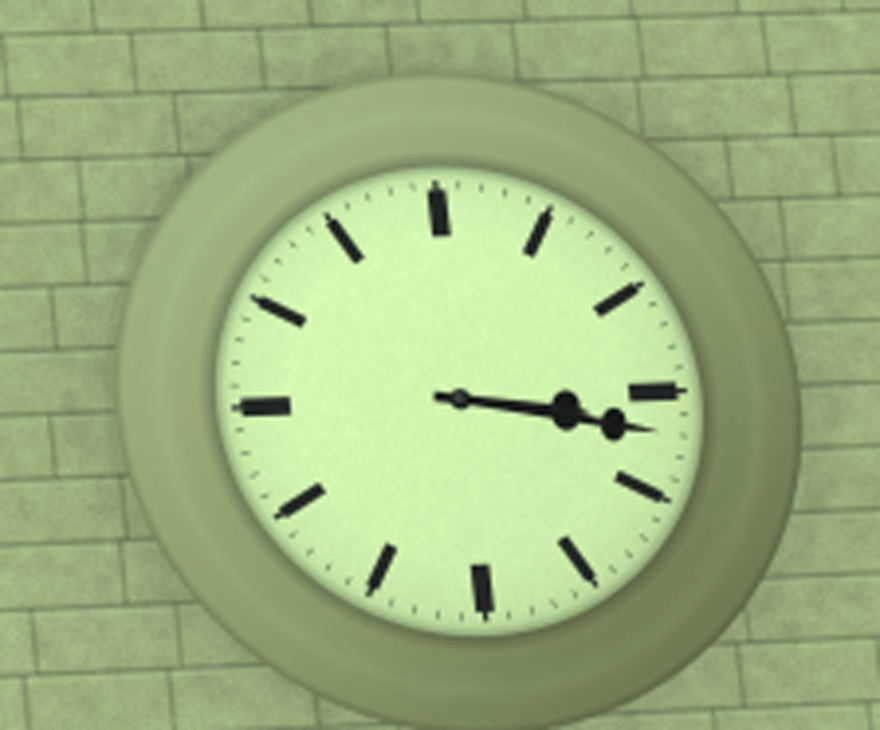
3:17
